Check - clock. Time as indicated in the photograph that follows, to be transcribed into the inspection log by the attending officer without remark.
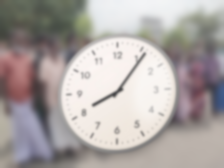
8:06
